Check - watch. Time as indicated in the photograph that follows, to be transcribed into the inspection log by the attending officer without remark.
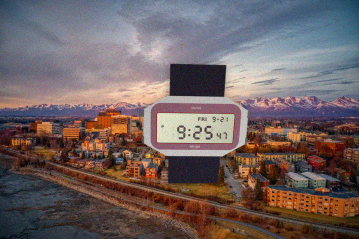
9:25:47
